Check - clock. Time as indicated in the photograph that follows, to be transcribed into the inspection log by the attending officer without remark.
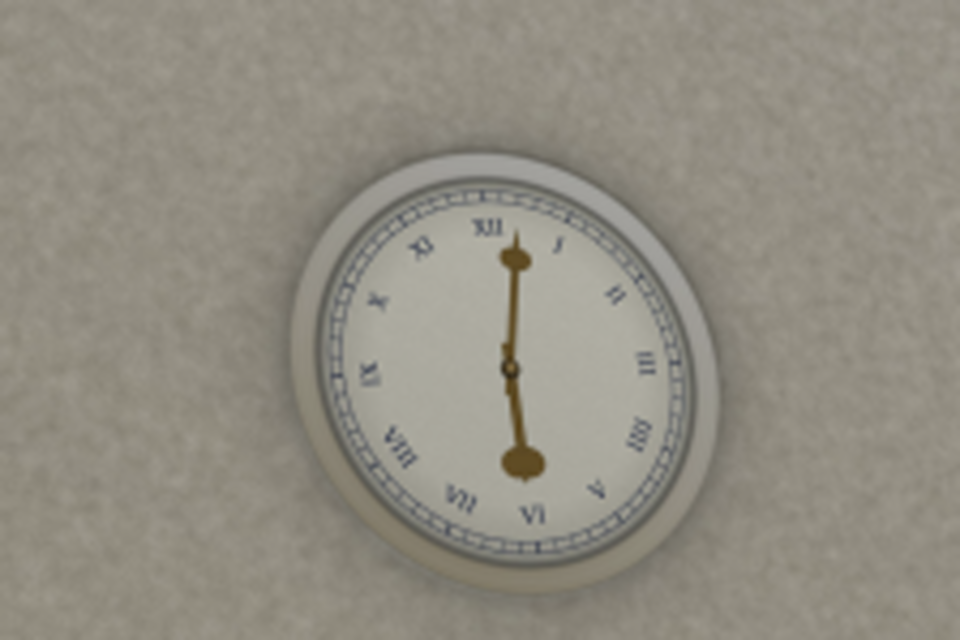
6:02
